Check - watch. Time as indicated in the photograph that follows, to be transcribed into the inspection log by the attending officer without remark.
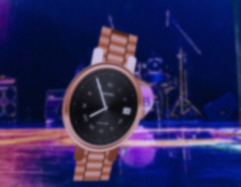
7:55
